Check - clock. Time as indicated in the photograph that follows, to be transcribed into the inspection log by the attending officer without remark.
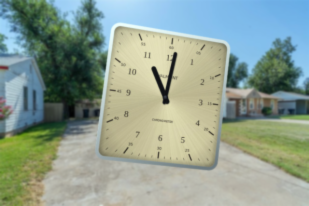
11:01
